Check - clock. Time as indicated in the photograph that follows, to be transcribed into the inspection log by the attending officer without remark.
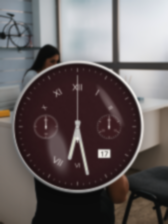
6:28
